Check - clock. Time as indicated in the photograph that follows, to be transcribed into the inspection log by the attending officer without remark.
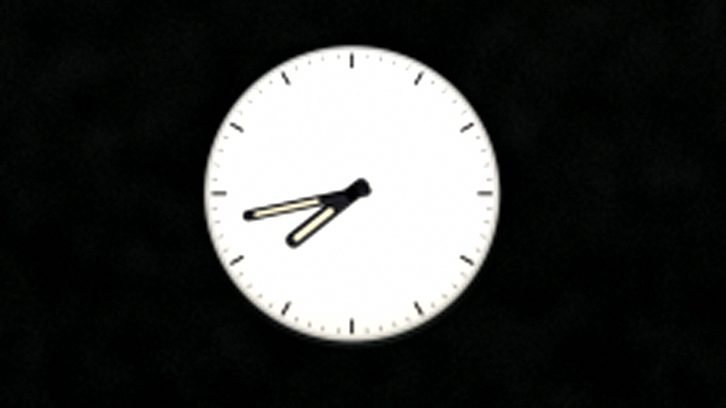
7:43
